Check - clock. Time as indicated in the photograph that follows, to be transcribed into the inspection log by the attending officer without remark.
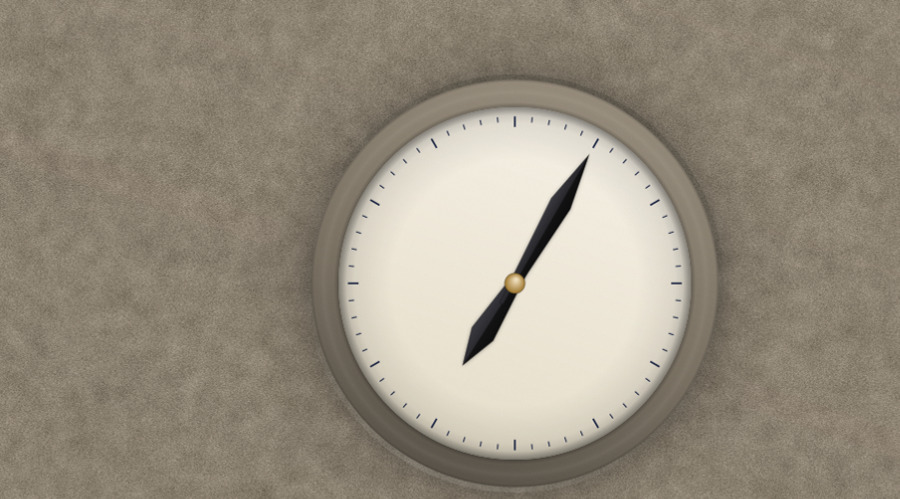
7:05
